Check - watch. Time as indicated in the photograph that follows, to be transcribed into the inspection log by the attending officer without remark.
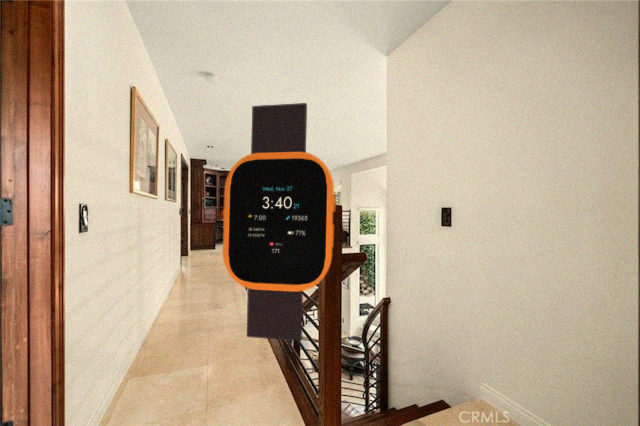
3:40
